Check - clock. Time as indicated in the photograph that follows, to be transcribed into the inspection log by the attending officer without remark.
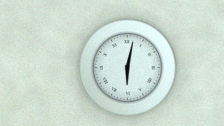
6:02
